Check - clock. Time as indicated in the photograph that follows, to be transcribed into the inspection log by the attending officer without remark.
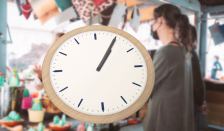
1:05
